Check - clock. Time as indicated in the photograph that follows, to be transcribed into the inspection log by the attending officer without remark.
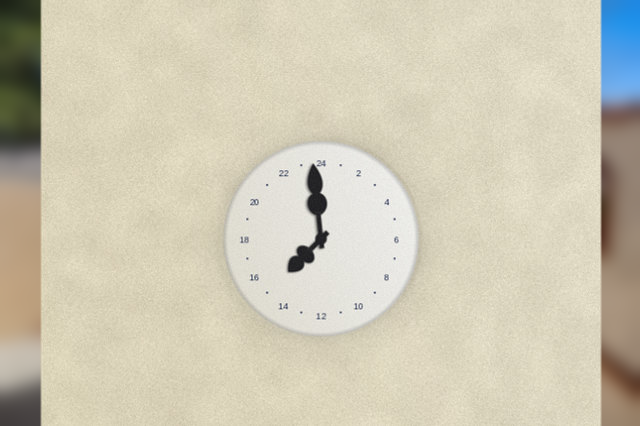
14:59
